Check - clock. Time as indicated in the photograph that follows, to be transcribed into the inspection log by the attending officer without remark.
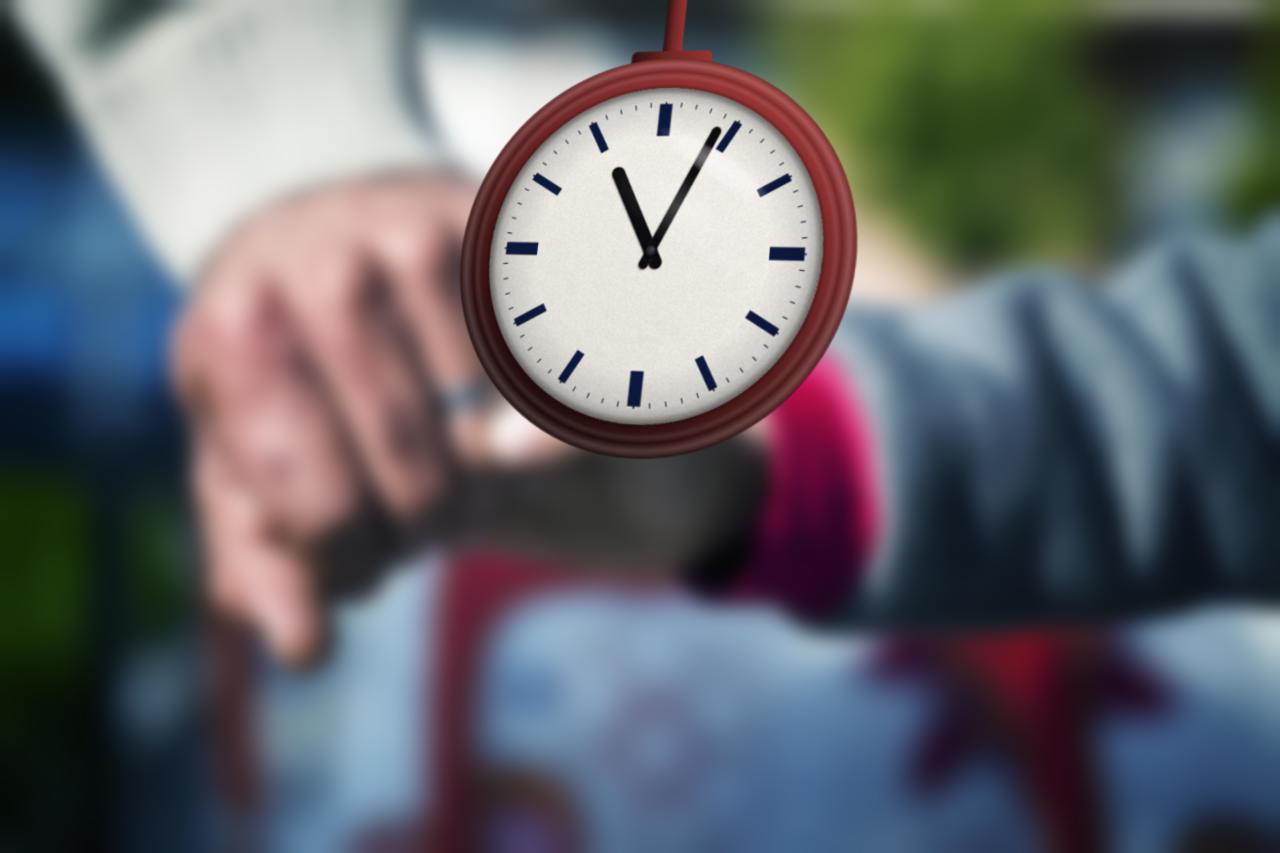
11:04
